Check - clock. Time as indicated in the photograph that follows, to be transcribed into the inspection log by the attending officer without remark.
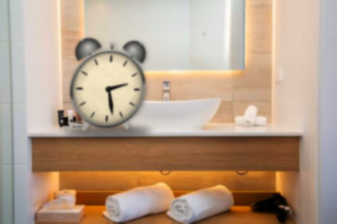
2:28
